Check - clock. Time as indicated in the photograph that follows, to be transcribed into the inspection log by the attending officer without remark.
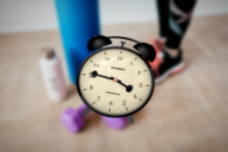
3:46
